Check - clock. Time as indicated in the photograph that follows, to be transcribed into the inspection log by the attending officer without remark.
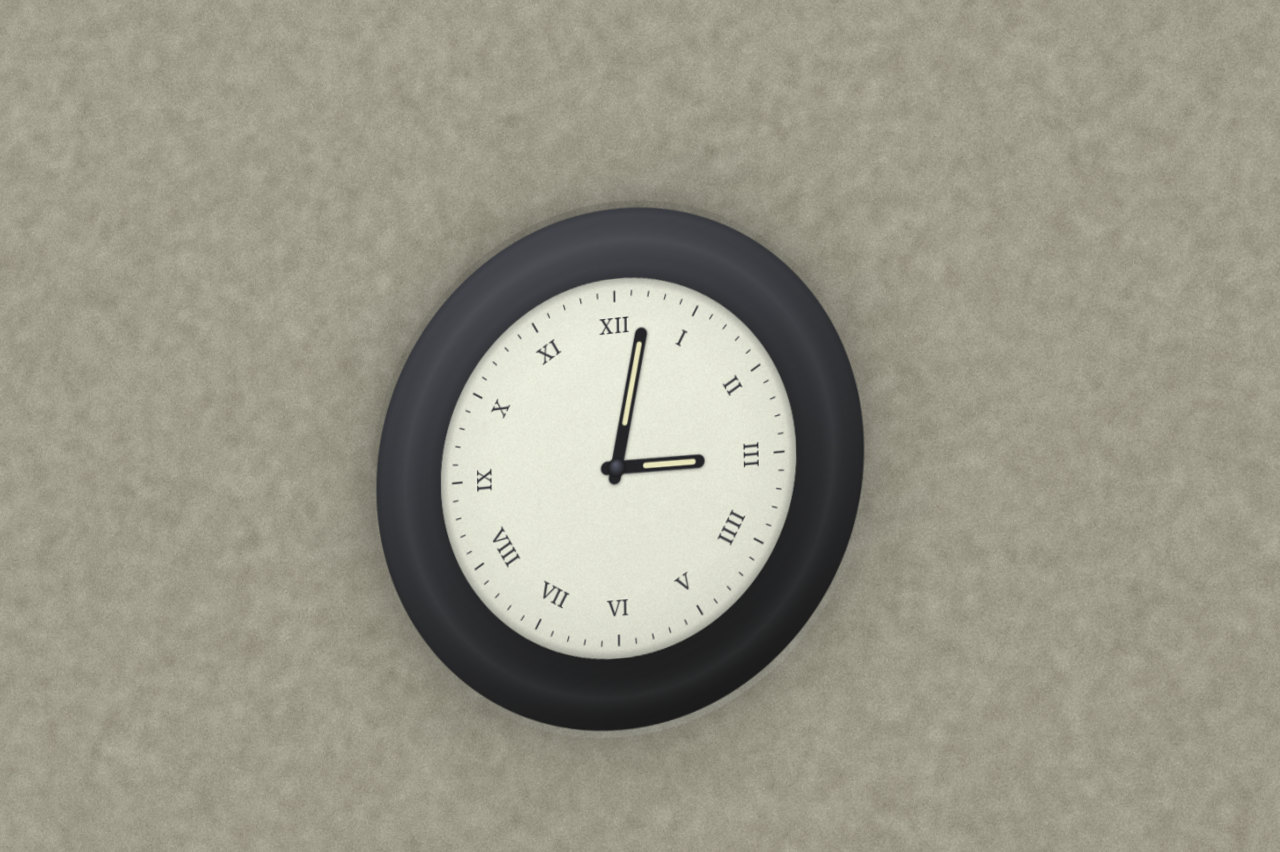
3:02
